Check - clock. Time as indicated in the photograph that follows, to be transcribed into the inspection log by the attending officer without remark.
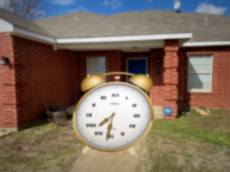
7:31
